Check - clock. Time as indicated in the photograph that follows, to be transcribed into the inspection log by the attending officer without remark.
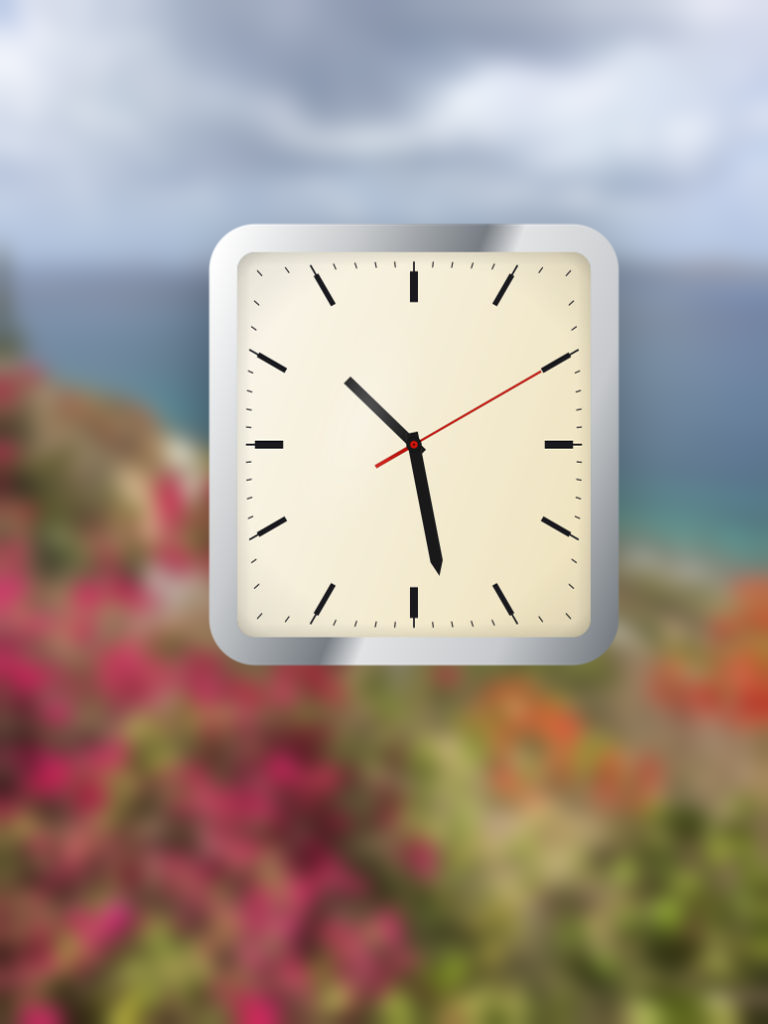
10:28:10
